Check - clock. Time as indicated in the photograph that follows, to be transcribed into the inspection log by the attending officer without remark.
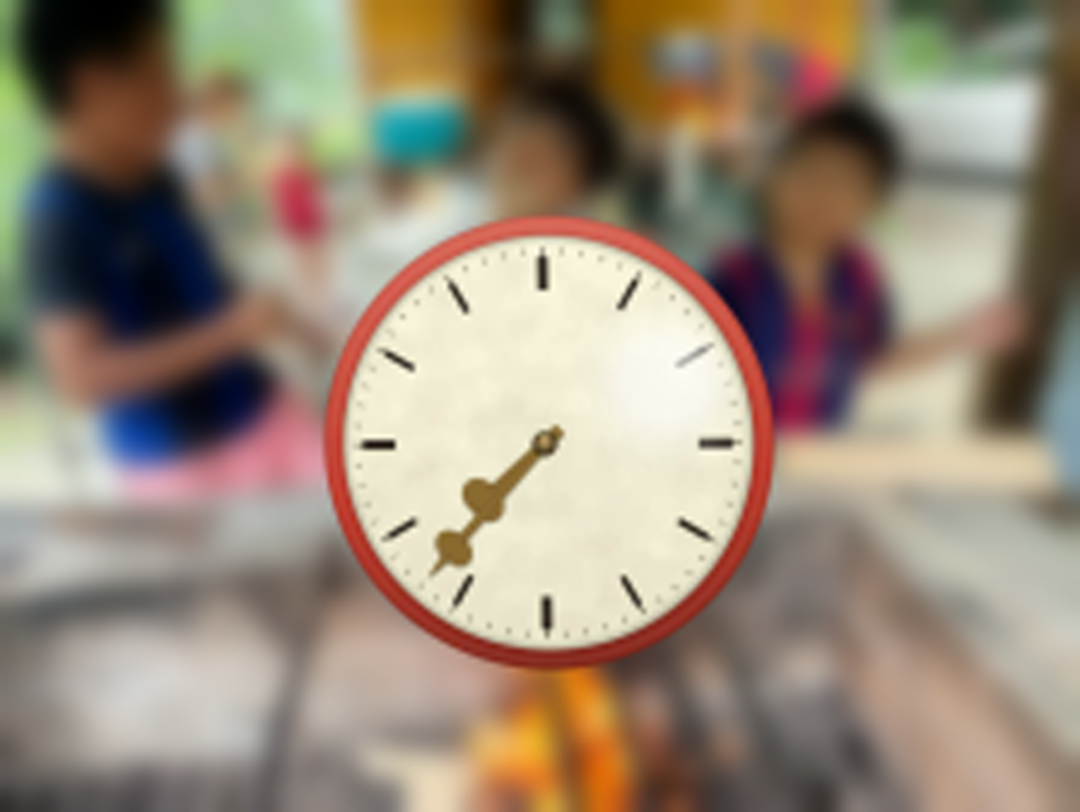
7:37
